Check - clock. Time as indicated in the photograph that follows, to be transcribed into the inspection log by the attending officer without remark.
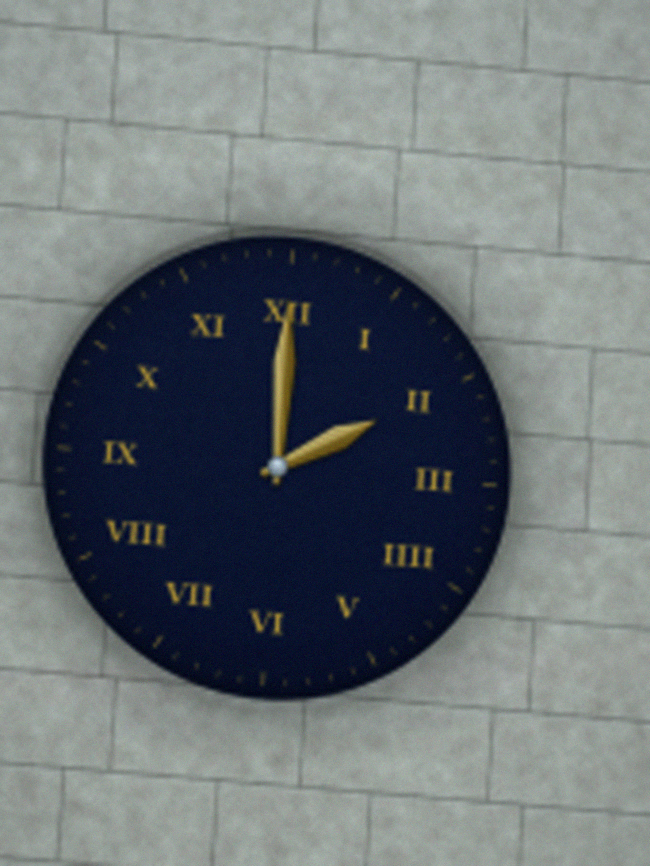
2:00
